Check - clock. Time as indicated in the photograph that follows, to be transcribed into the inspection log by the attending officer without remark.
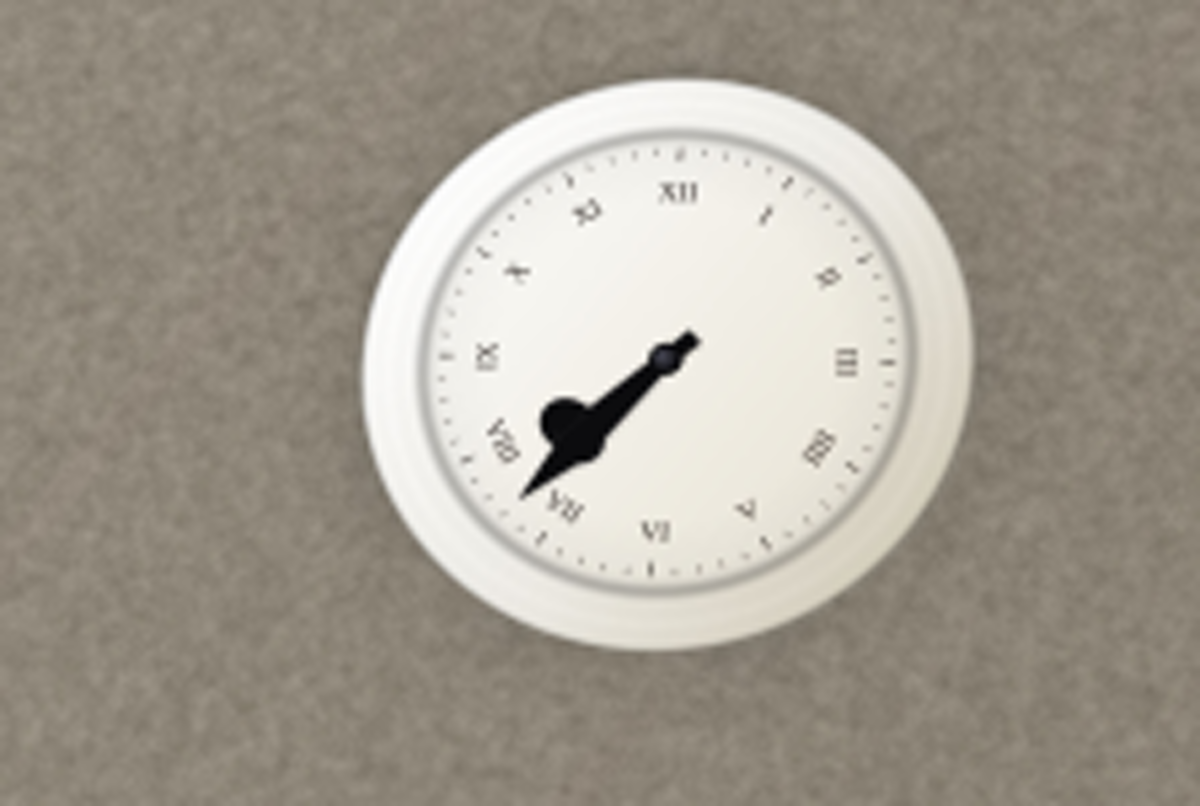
7:37
